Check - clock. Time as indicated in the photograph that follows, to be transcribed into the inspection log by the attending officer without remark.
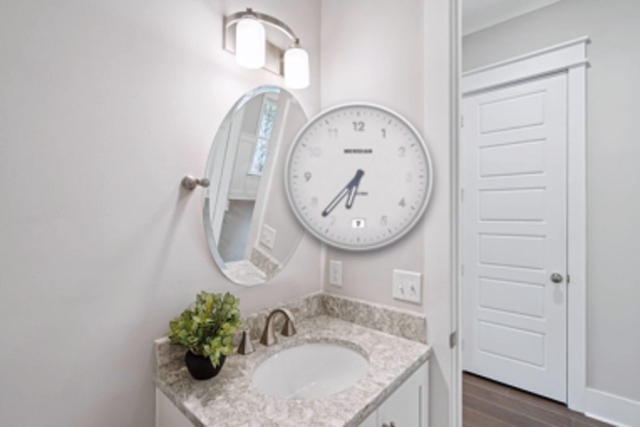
6:37
